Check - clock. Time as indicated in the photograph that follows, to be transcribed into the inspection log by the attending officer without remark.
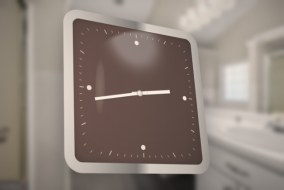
2:43
